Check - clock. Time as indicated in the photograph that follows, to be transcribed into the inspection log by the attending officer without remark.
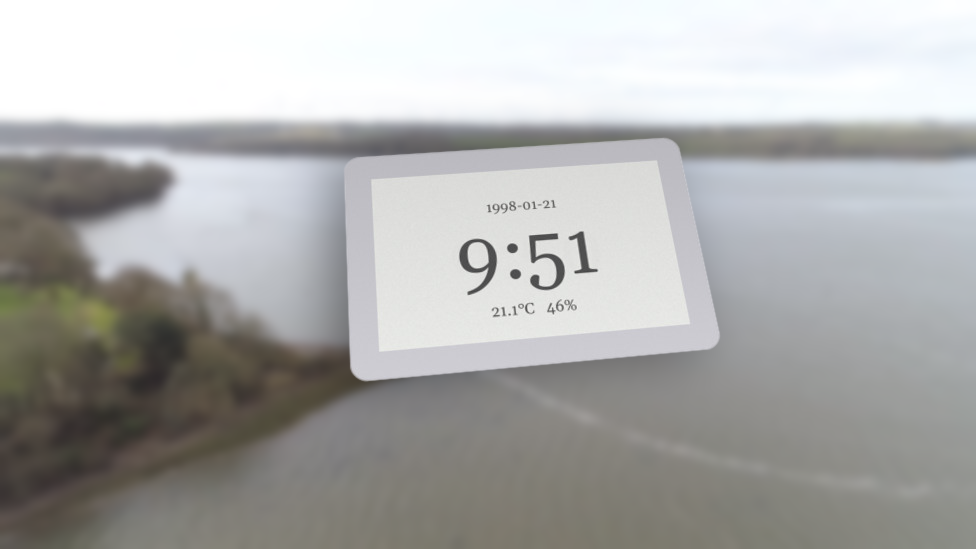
9:51
